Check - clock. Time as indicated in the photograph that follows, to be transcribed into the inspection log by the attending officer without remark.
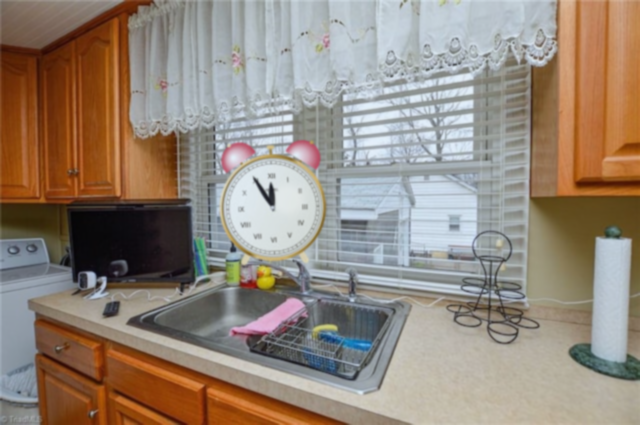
11:55
